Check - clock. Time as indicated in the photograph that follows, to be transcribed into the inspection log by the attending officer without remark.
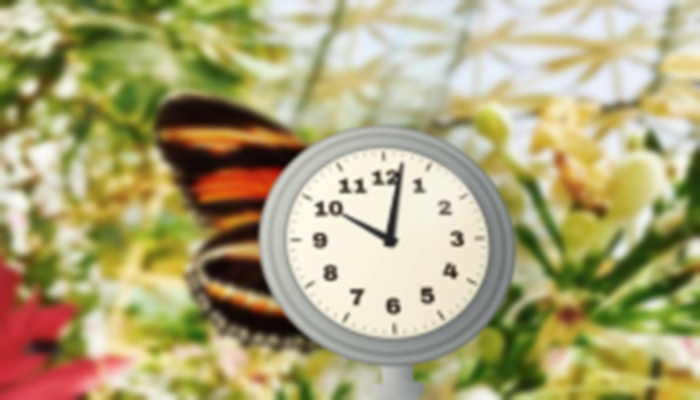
10:02
